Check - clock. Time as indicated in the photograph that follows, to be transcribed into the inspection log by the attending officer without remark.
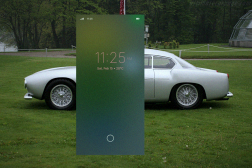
11:25
